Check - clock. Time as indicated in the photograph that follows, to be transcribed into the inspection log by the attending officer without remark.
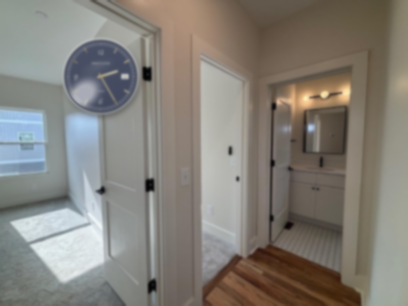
2:25
